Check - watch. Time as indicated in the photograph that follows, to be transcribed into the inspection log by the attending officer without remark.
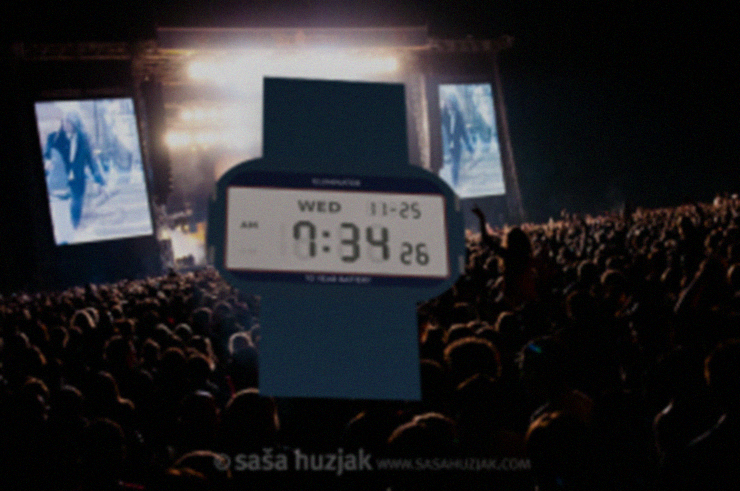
7:34:26
